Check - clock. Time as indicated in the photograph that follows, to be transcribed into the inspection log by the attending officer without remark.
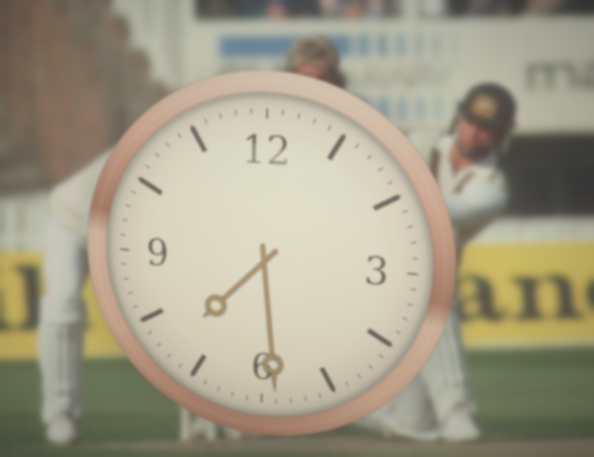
7:29
